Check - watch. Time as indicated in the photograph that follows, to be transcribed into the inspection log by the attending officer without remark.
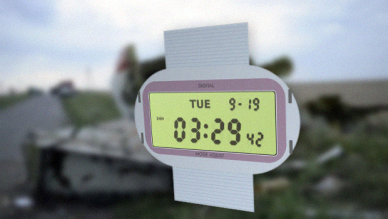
3:29:42
